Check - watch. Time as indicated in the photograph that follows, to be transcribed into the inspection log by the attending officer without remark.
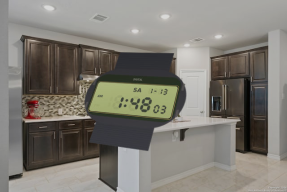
1:48:03
